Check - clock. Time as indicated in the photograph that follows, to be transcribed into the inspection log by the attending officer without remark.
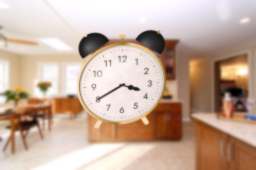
3:40
